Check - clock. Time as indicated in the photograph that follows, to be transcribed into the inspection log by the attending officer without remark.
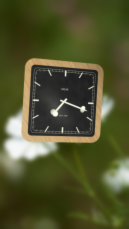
7:18
